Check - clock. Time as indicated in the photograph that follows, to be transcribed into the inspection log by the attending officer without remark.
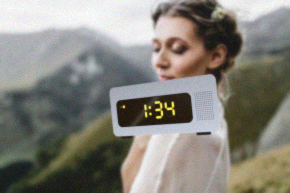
1:34
